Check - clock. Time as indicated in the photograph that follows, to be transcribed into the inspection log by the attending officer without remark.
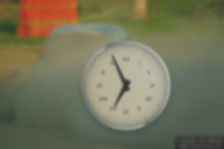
6:56
